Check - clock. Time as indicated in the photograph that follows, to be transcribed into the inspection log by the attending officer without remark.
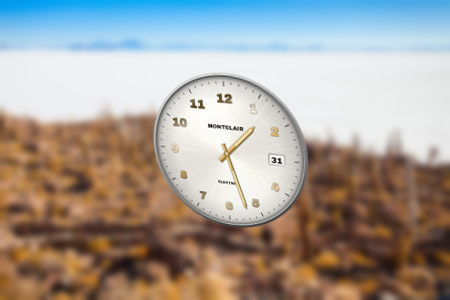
1:27
